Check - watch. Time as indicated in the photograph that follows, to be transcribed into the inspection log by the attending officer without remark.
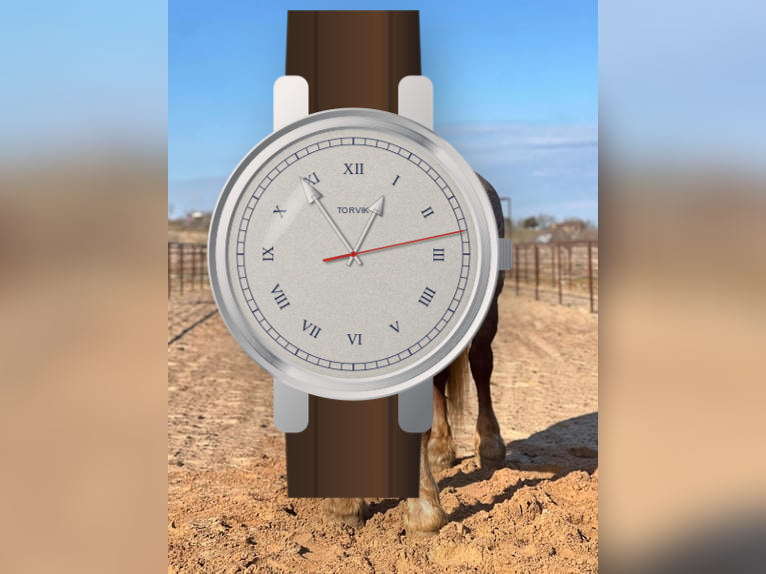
12:54:13
